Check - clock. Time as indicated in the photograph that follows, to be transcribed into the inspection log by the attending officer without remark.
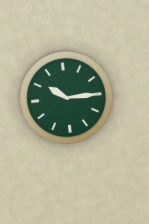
10:15
